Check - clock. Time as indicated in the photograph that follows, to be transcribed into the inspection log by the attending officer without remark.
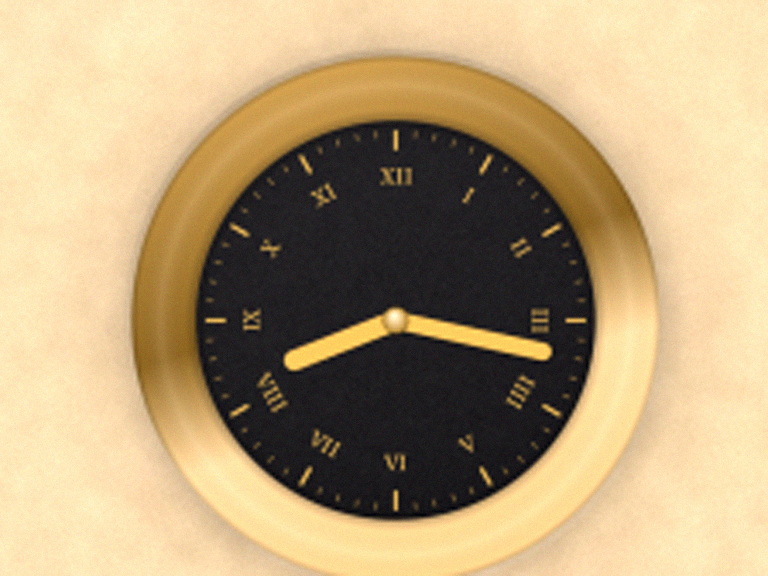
8:17
